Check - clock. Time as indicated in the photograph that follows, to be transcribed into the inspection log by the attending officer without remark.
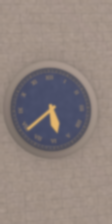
5:39
